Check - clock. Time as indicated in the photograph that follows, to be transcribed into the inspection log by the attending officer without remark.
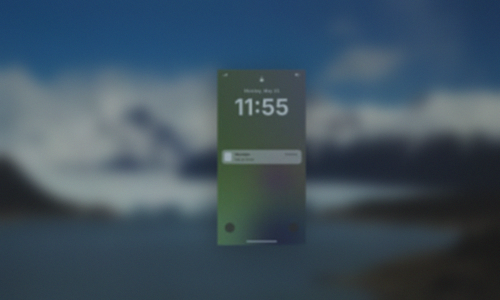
11:55
